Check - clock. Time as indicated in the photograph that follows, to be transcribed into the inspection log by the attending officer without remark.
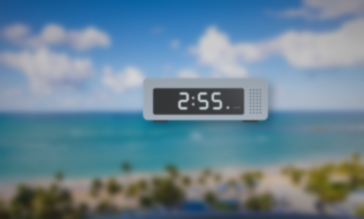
2:55
